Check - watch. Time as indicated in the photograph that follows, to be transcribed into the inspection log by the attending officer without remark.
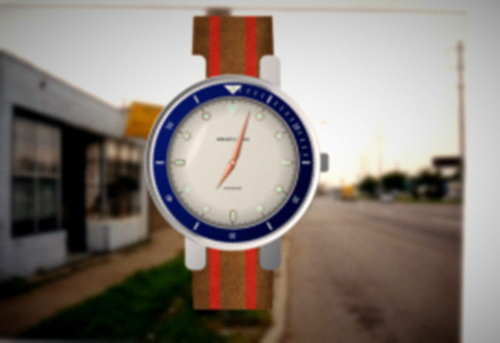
7:03
